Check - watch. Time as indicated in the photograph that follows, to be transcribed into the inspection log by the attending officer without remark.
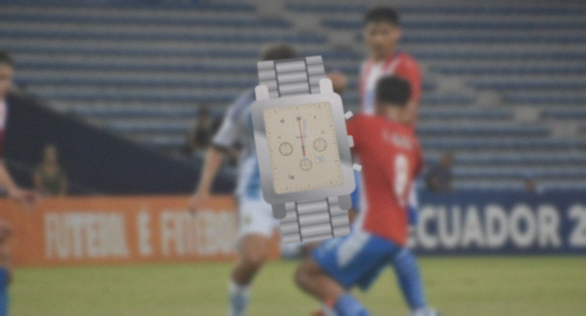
6:02
